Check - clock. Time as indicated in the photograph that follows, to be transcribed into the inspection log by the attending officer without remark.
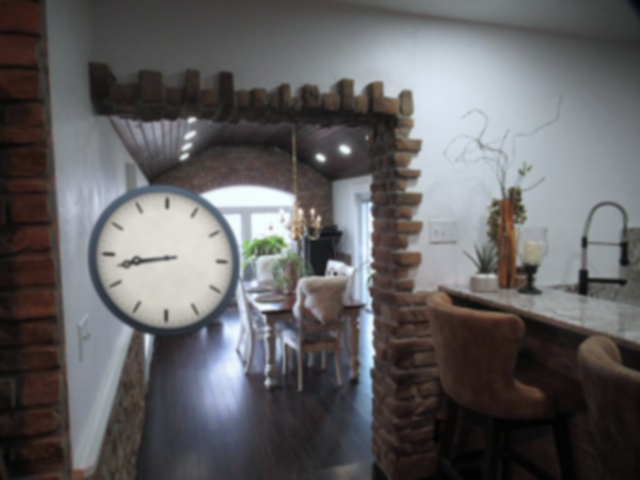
8:43
